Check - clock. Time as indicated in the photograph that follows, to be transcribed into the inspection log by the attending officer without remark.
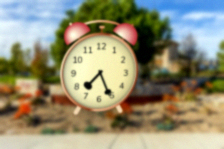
7:26
